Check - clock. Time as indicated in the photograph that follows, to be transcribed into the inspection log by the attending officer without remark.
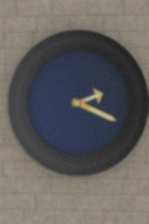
2:19
